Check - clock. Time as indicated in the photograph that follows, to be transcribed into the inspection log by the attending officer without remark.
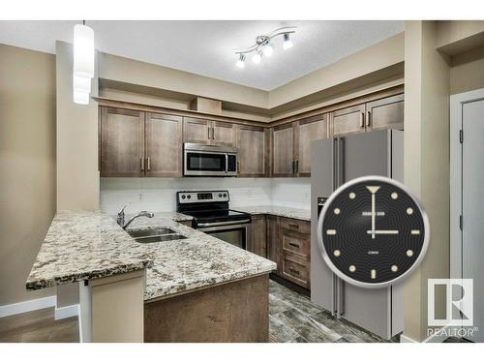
3:00
